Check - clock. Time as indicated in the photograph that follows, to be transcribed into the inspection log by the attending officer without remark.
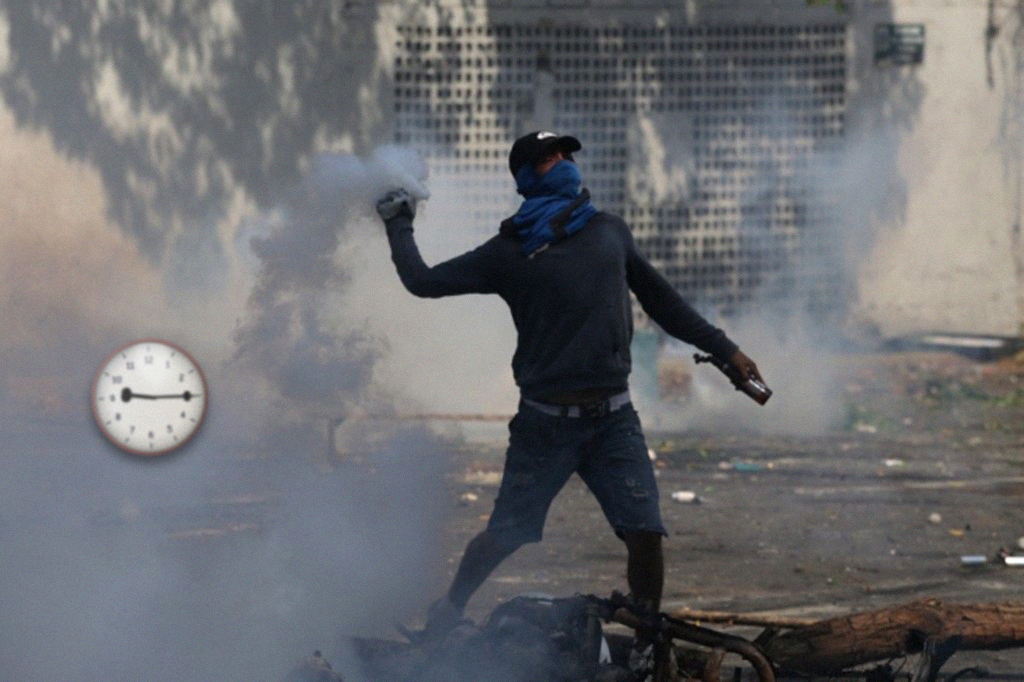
9:15
